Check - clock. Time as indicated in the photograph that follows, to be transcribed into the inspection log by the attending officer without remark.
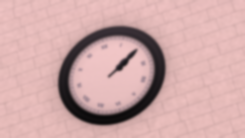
2:10
